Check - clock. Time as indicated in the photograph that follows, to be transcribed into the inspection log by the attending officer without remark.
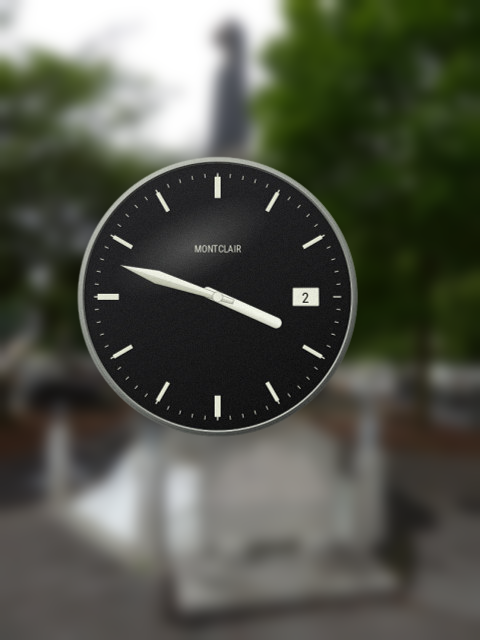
3:48
